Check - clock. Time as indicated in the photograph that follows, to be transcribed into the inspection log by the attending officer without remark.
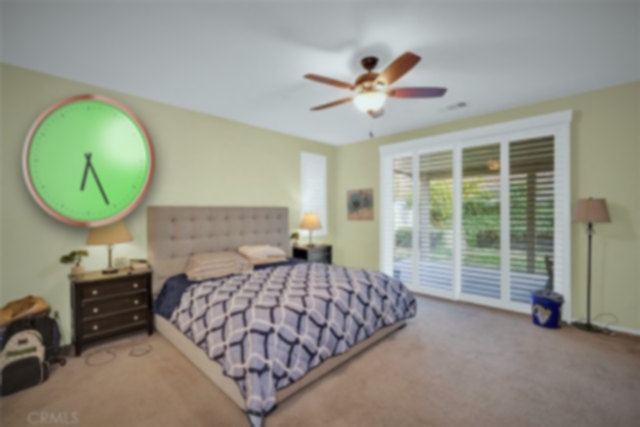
6:26
